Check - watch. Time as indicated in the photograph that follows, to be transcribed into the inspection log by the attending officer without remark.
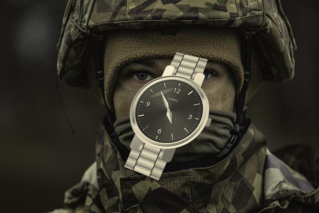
4:53
